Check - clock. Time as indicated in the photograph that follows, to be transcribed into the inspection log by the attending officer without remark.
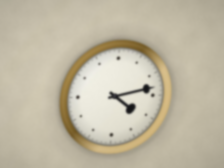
4:13
